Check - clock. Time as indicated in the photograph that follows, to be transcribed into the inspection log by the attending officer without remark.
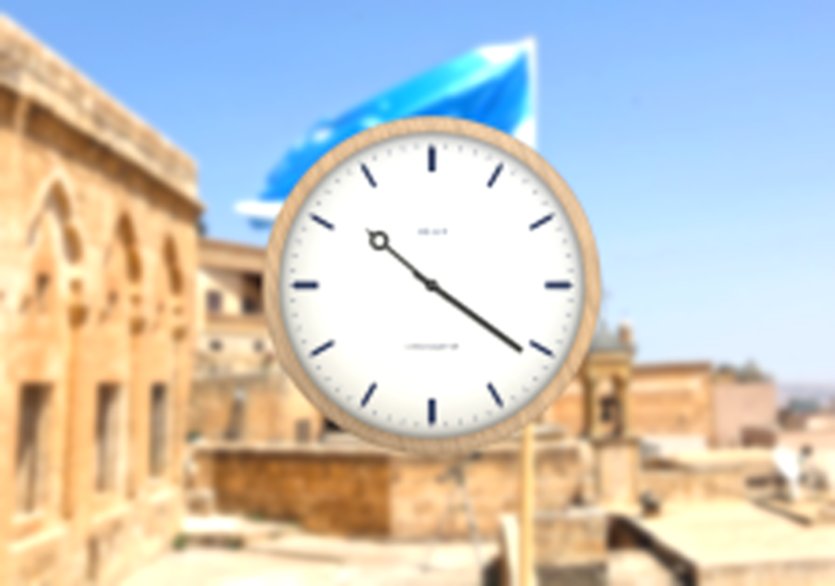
10:21
